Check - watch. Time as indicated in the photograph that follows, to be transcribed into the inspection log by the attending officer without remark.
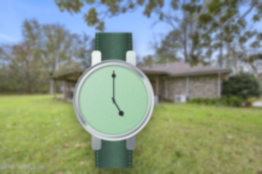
5:00
